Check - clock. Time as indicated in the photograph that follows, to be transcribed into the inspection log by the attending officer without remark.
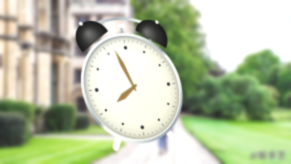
7:57
